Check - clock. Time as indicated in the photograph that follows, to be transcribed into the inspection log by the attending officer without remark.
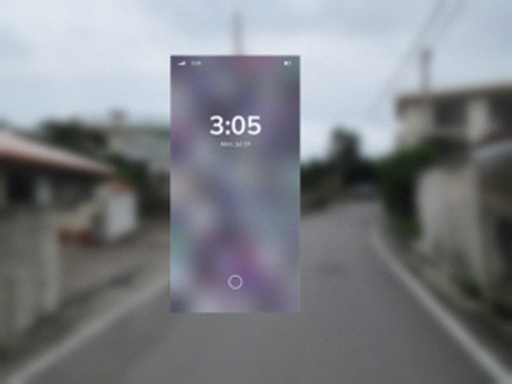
3:05
